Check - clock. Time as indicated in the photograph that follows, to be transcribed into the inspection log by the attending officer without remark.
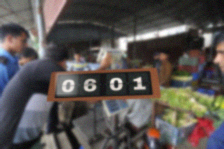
6:01
